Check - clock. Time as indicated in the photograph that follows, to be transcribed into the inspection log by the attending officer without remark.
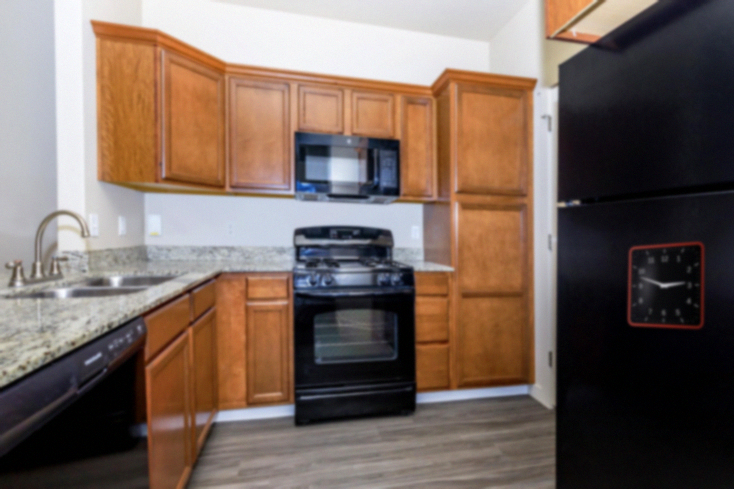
2:48
